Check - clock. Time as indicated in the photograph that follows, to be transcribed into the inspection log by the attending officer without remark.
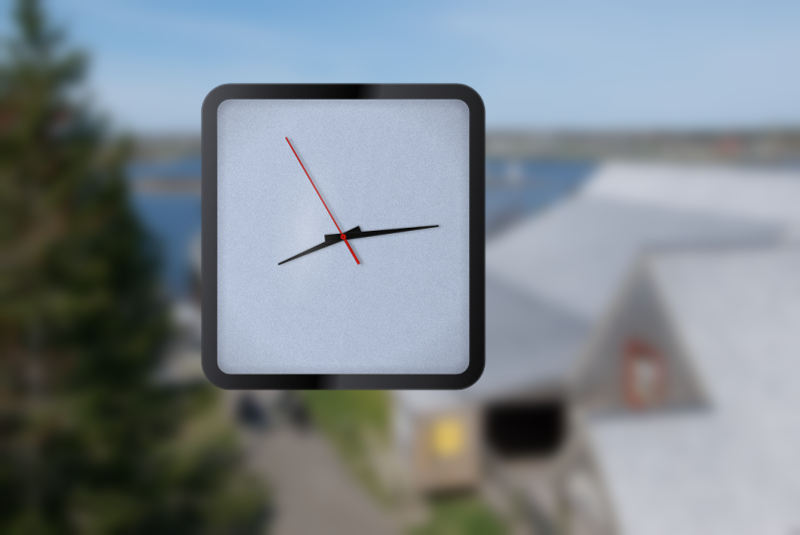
8:13:55
